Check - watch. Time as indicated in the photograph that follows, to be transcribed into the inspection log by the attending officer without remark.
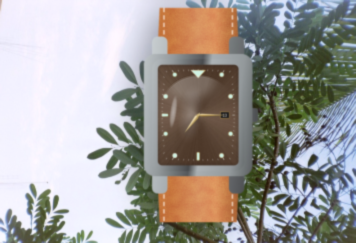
7:15
